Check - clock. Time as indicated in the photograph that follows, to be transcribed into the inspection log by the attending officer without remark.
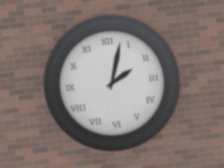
2:03
